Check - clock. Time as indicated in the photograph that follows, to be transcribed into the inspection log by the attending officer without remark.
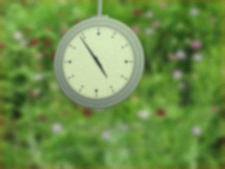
4:54
